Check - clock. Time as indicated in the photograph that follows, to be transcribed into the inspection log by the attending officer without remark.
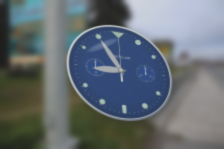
8:55
